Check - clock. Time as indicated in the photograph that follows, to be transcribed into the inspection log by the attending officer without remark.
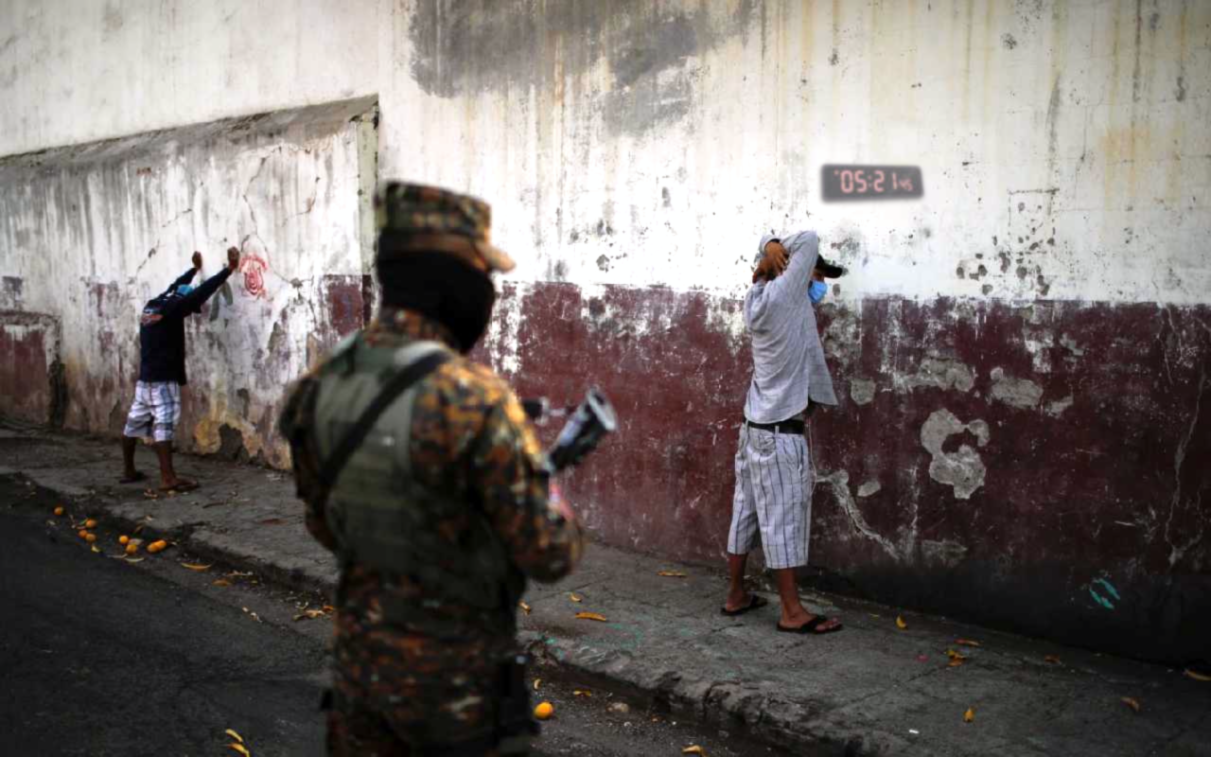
5:21
